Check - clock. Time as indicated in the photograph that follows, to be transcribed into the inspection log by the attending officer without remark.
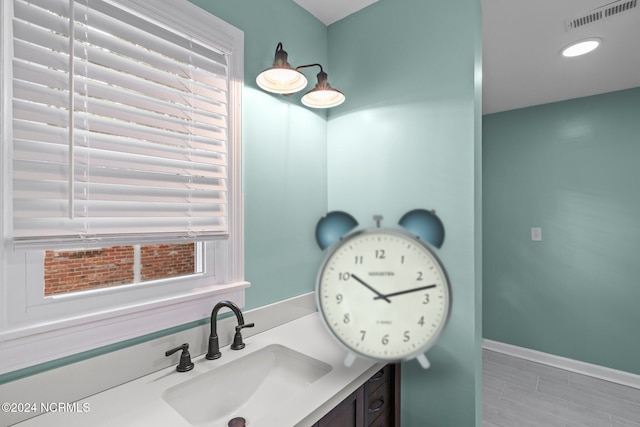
10:13
